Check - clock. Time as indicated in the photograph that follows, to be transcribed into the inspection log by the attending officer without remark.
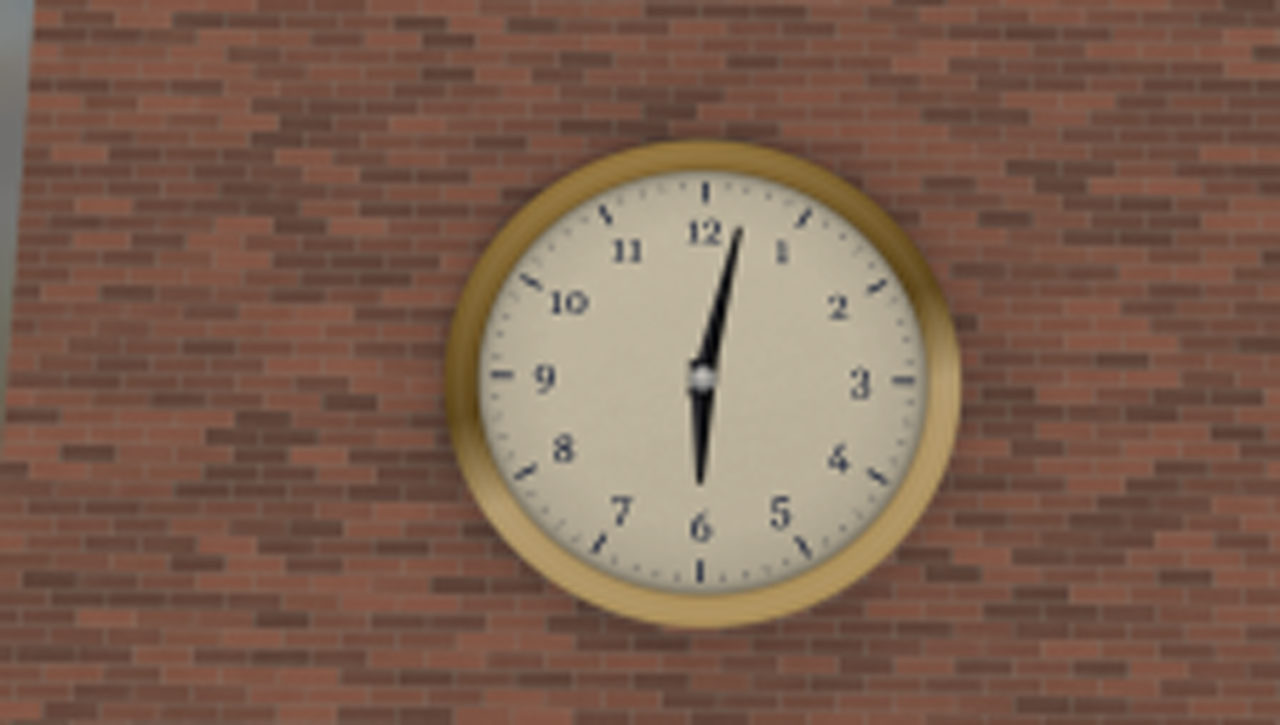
6:02
